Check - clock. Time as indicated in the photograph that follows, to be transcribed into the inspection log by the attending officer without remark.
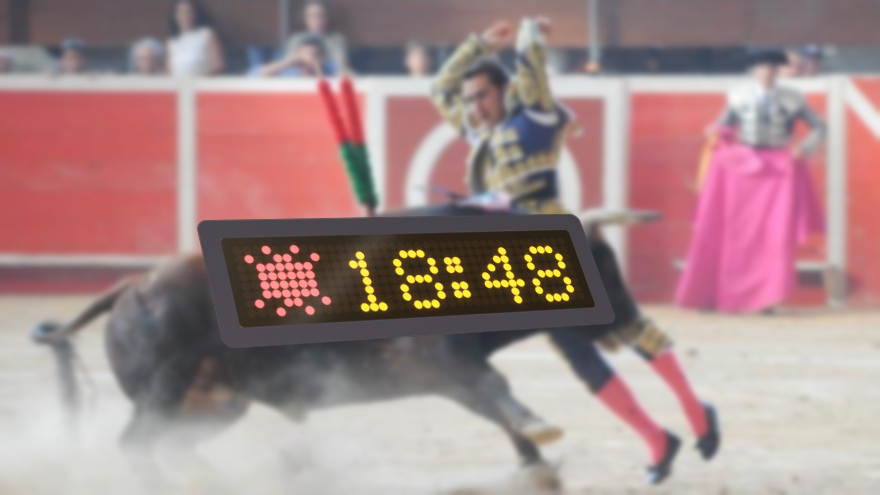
18:48
